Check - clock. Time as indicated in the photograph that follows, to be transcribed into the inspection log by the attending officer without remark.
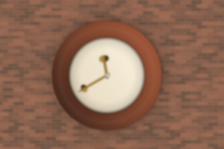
11:40
